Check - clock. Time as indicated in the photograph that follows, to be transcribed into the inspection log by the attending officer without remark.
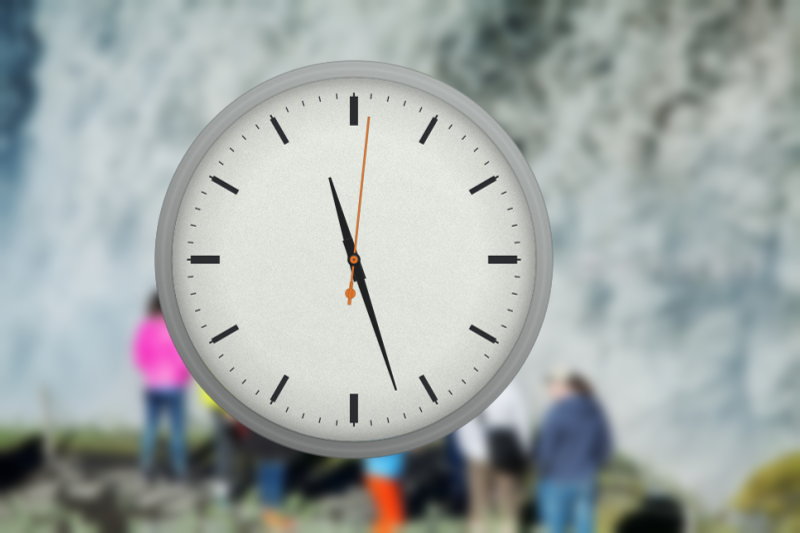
11:27:01
